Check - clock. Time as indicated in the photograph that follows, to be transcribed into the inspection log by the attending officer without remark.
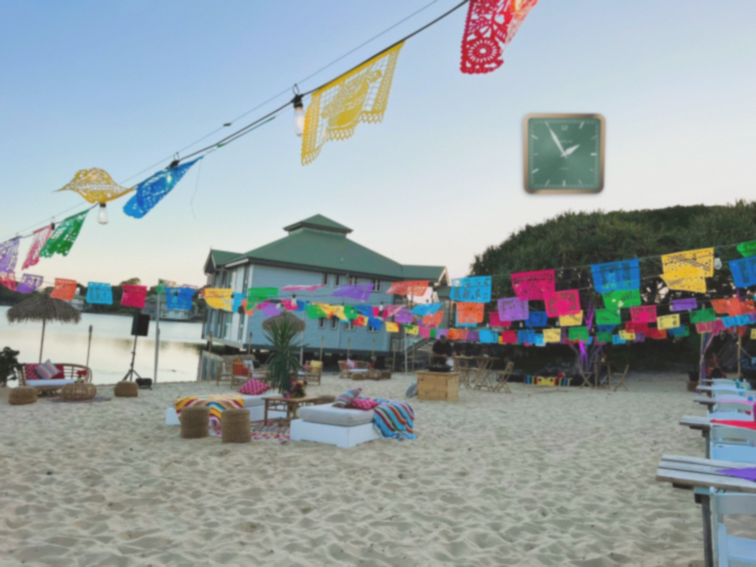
1:55
